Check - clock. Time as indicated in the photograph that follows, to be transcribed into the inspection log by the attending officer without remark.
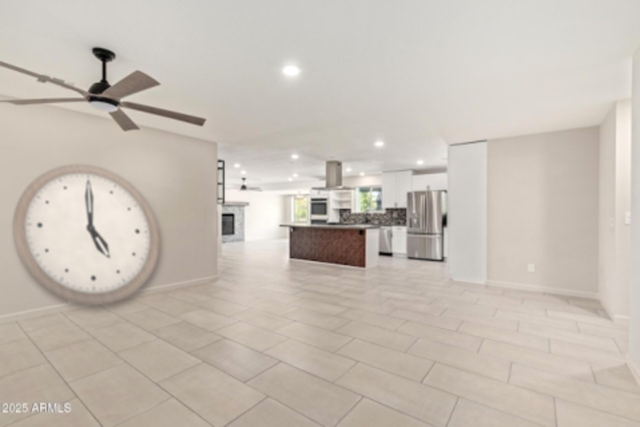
5:00
